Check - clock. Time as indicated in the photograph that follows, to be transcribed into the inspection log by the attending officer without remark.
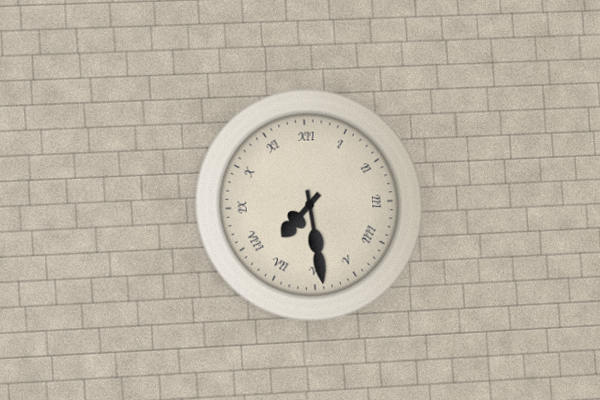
7:29
